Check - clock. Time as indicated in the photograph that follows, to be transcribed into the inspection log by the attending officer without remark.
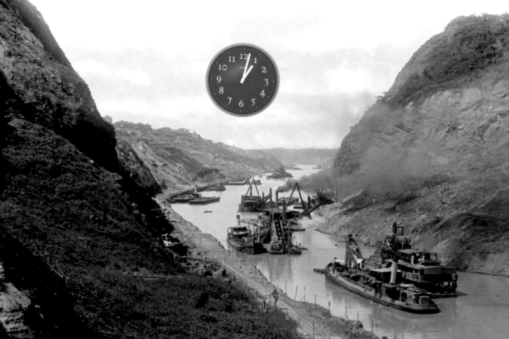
1:02
